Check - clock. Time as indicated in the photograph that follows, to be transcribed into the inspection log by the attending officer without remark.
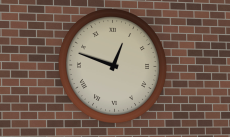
12:48
